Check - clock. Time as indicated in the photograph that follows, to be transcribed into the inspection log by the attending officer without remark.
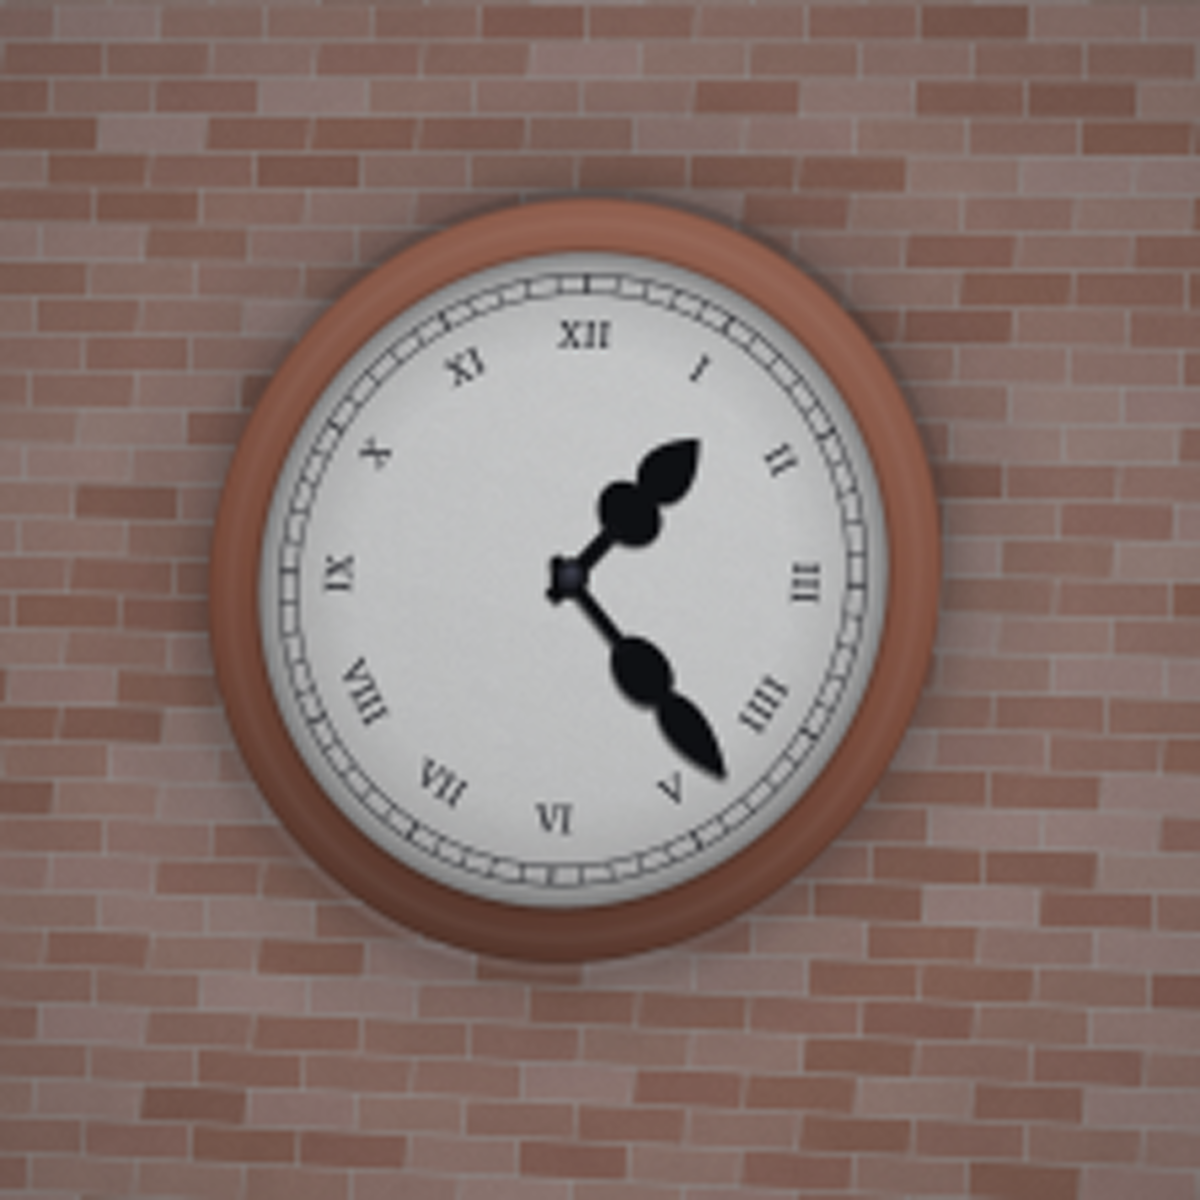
1:23
